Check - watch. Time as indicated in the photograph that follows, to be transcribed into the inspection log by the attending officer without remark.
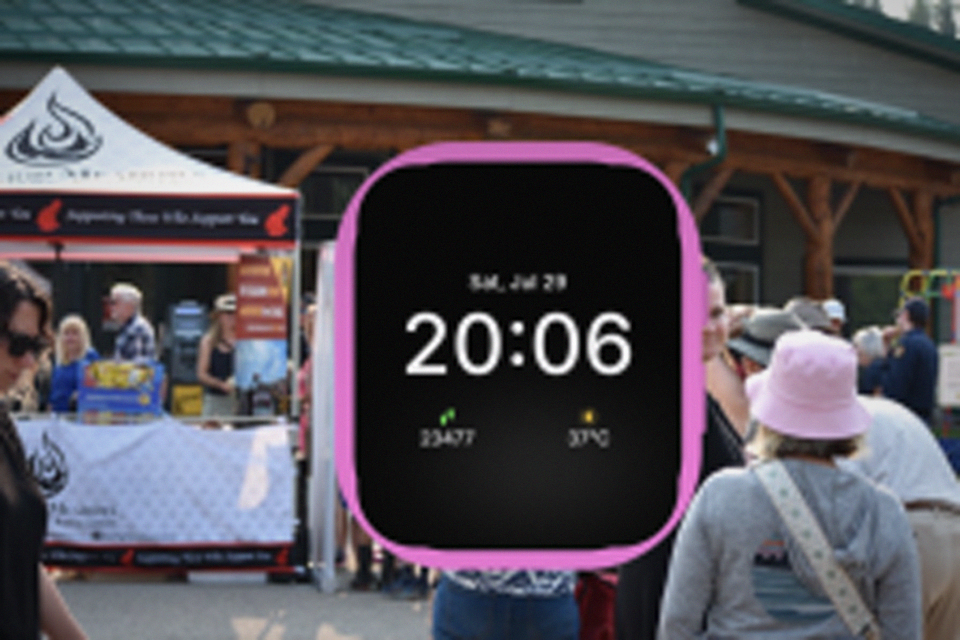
20:06
